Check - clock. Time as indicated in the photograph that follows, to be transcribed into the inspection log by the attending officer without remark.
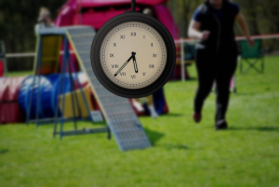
5:37
